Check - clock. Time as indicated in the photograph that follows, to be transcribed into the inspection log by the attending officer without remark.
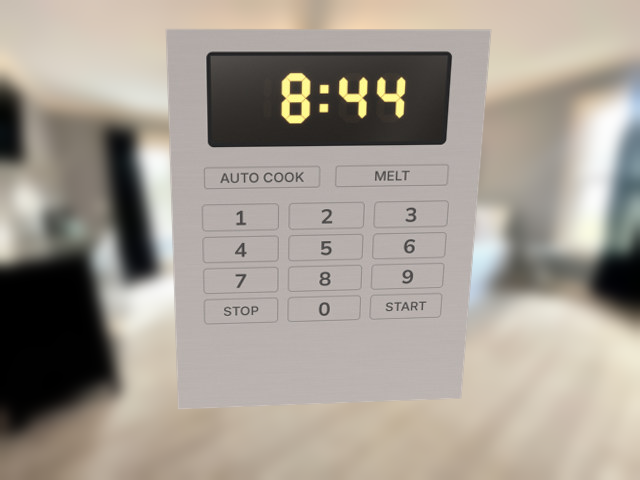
8:44
